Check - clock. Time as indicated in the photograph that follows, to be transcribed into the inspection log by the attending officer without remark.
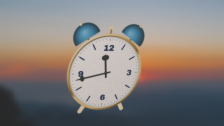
11:43
